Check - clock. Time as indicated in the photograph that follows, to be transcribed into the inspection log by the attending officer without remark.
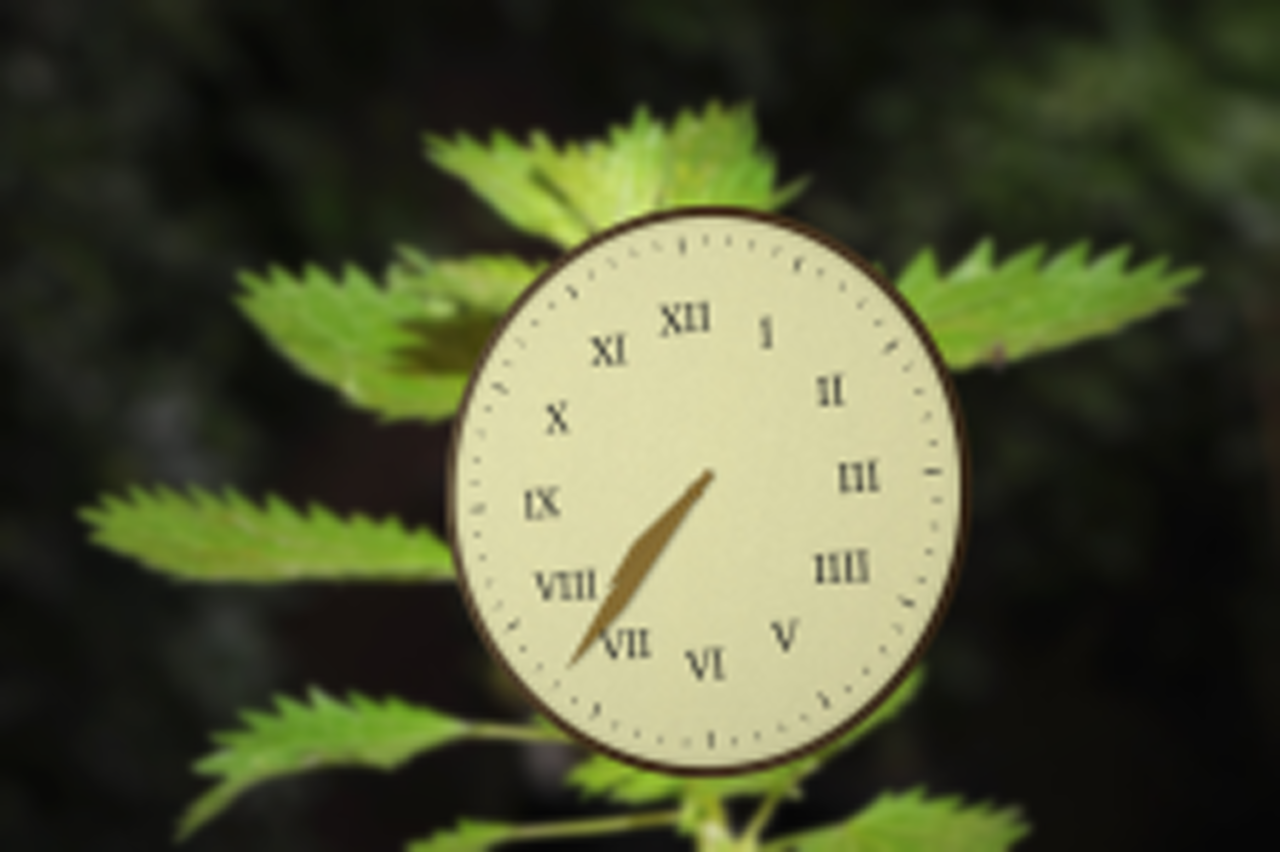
7:37
